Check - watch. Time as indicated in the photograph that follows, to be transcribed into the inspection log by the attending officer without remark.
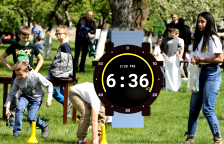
6:36
